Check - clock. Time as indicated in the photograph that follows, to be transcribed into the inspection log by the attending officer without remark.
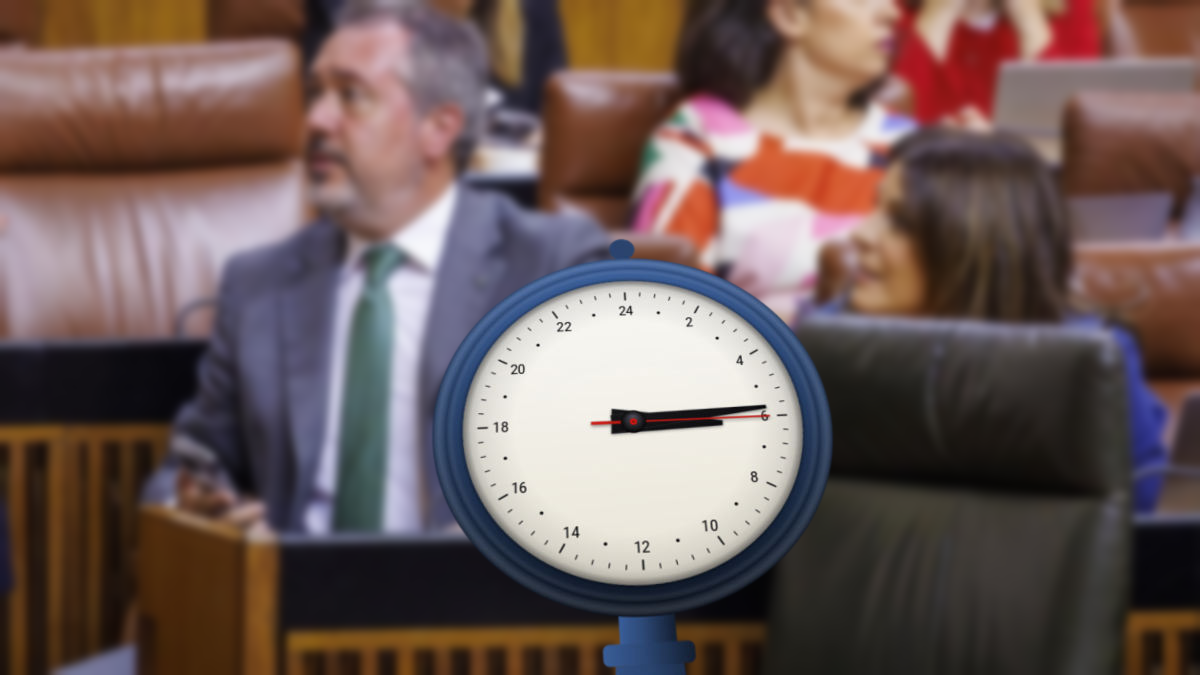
6:14:15
